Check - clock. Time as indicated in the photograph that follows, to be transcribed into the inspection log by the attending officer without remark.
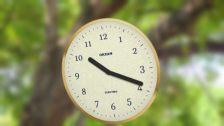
10:19
